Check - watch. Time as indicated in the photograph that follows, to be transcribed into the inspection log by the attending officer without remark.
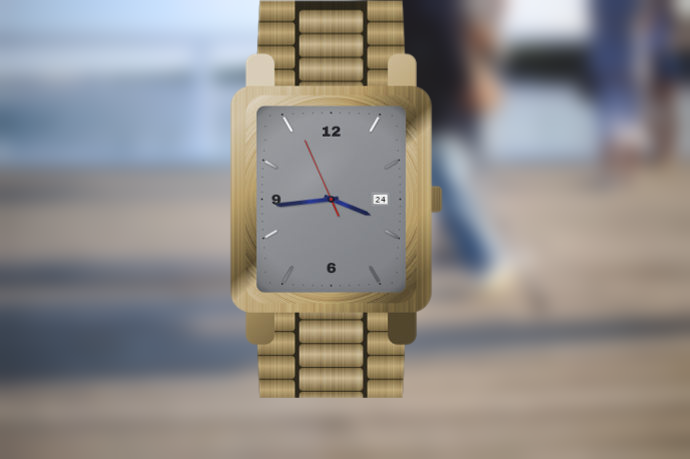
3:43:56
